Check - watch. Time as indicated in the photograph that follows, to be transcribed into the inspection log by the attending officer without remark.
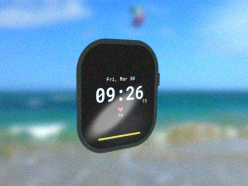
9:26
